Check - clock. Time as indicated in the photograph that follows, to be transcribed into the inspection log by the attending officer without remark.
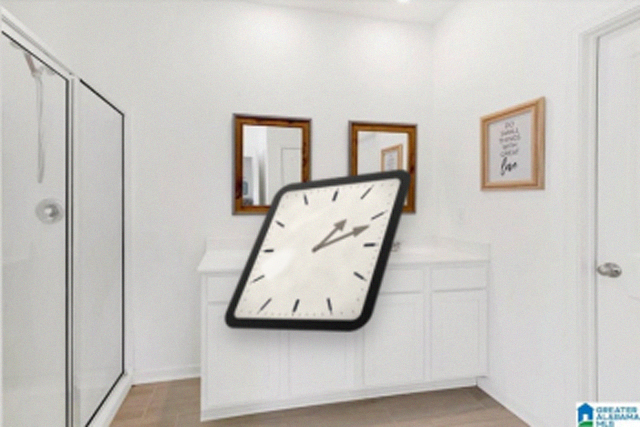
1:11
